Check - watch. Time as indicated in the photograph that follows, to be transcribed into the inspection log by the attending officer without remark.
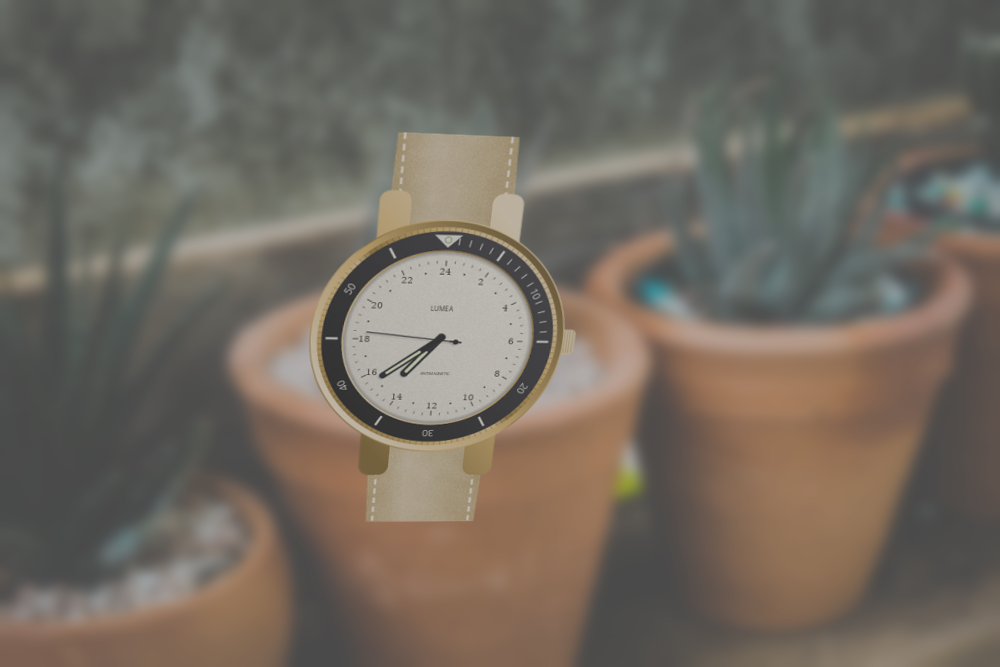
14:38:46
